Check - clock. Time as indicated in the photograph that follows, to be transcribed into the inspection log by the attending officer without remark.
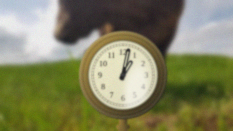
1:02
